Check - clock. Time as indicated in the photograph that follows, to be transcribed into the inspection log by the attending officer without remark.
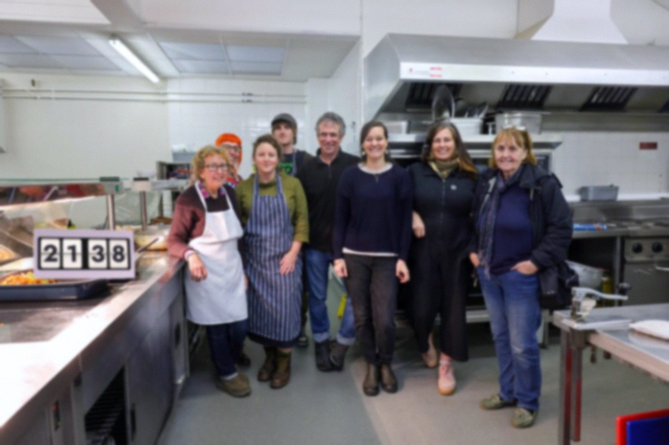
21:38
